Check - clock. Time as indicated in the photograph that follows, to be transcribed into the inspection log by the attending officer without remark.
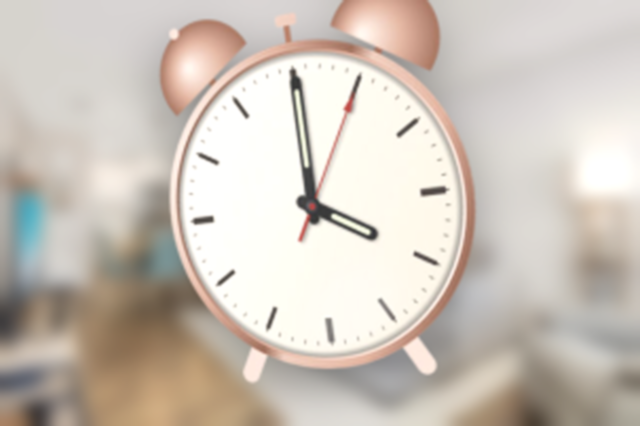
4:00:05
